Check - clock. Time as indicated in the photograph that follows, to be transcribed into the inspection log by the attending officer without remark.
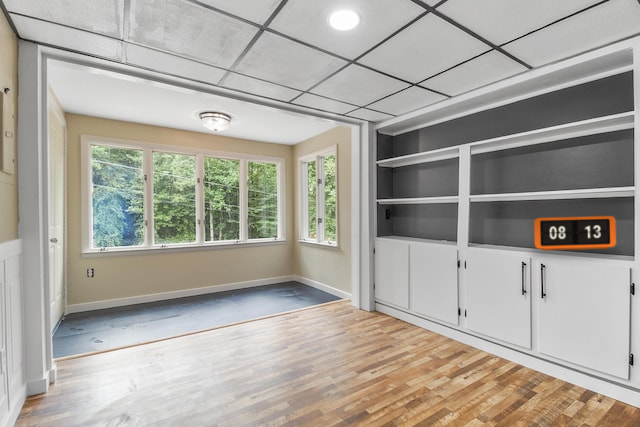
8:13
